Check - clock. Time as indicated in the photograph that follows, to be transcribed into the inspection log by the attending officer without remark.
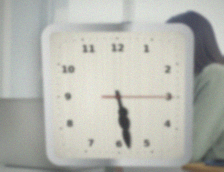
5:28:15
